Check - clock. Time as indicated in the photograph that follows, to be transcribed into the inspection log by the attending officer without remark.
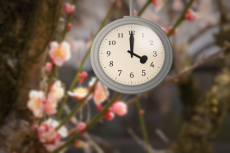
4:00
